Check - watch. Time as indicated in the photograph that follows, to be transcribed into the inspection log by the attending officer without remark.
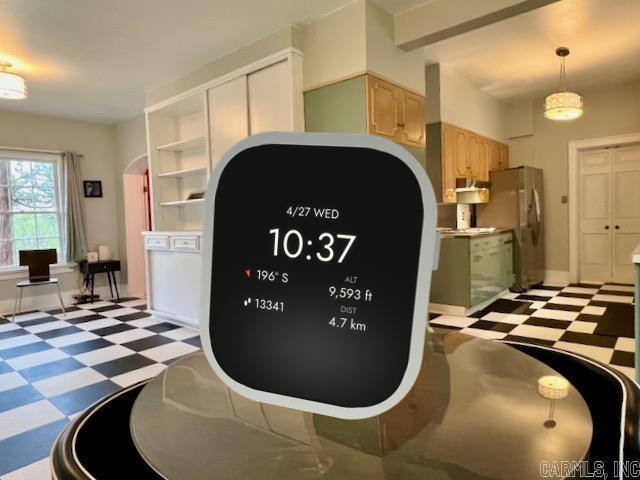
10:37
